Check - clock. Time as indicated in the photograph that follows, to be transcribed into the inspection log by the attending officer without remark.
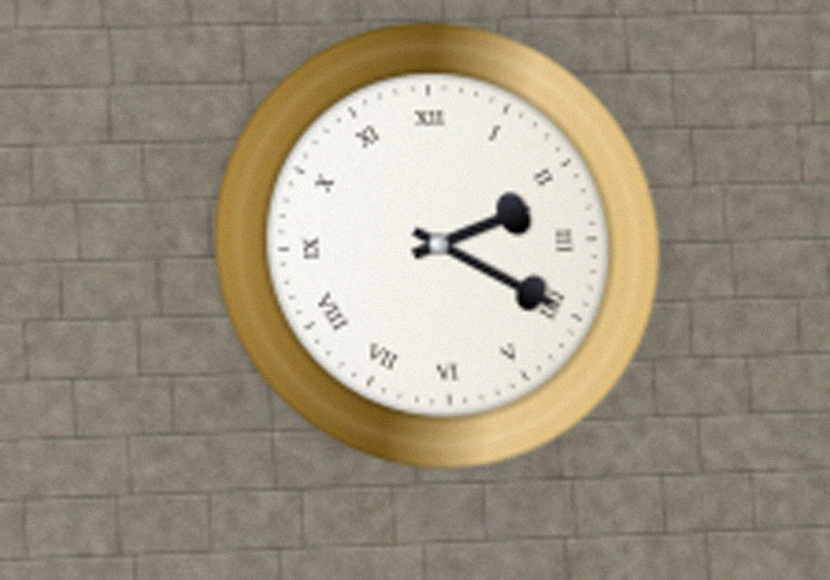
2:20
